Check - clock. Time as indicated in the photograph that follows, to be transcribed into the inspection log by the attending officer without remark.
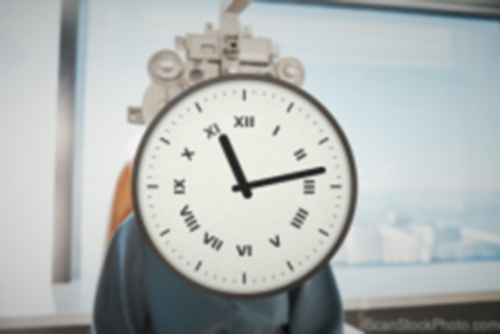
11:13
